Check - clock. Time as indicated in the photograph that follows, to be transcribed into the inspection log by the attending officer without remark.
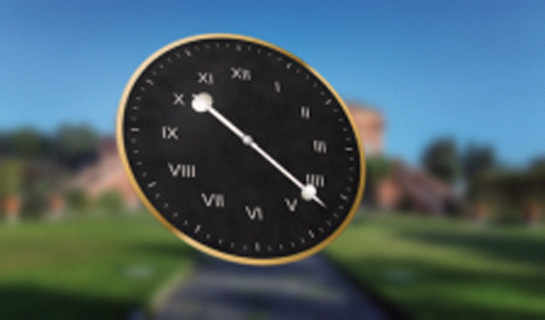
10:22
